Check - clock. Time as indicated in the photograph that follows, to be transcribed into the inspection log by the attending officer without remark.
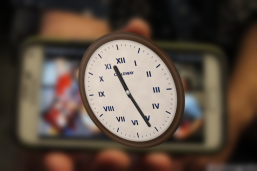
11:26
